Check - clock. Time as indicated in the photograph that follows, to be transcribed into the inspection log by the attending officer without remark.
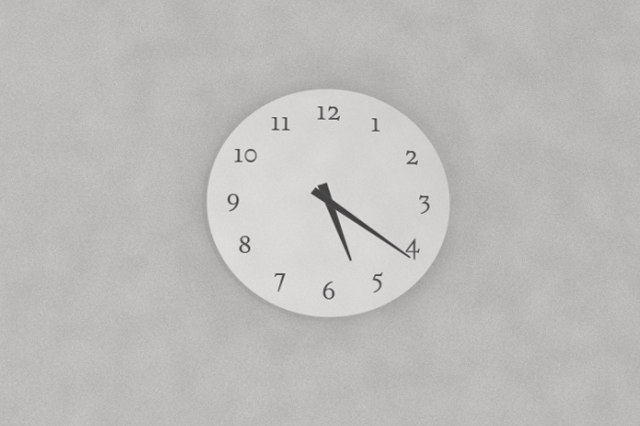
5:21
